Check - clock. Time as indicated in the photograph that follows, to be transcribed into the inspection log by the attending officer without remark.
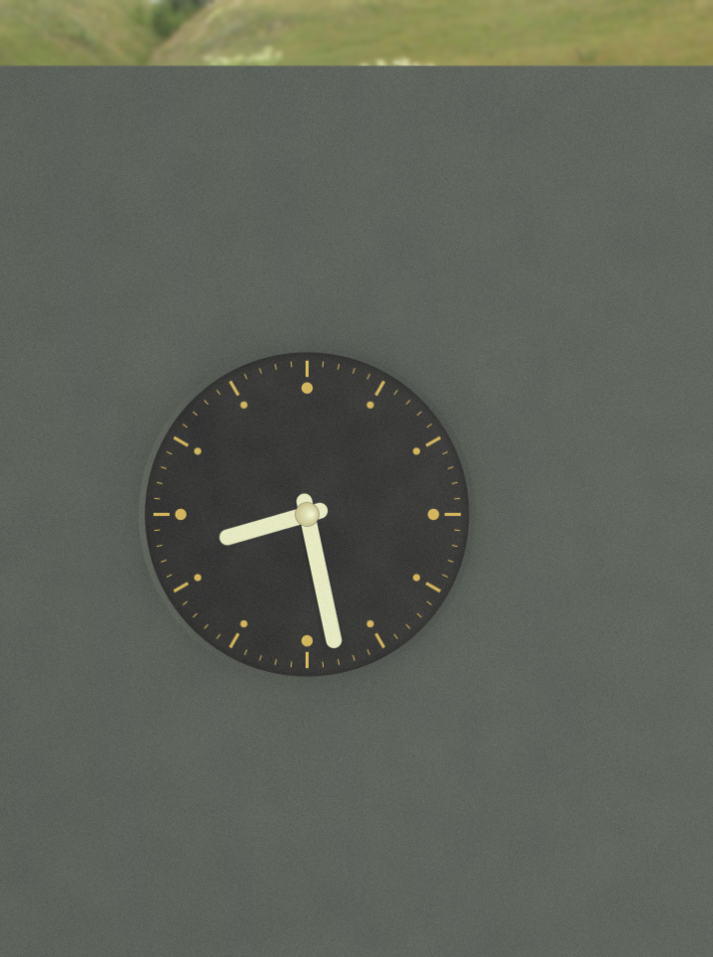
8:28
